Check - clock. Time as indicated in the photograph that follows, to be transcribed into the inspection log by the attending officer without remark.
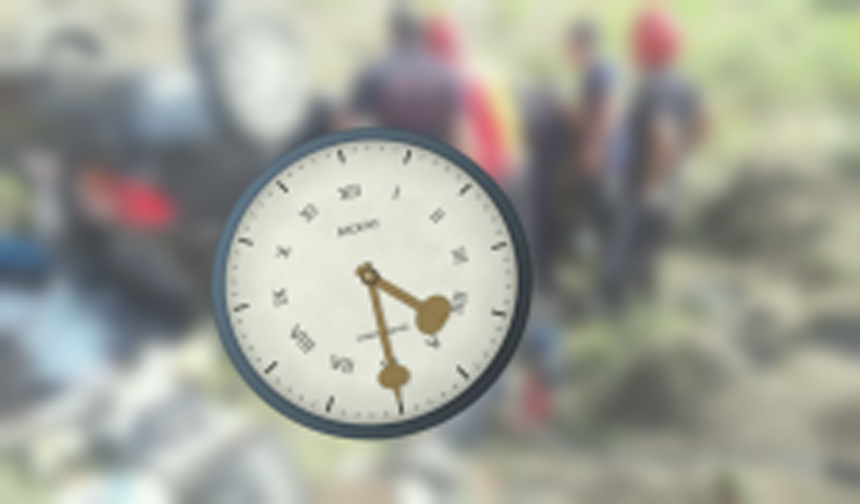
4:30
